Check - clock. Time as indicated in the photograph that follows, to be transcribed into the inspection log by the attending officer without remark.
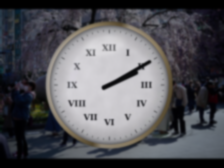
2:10
